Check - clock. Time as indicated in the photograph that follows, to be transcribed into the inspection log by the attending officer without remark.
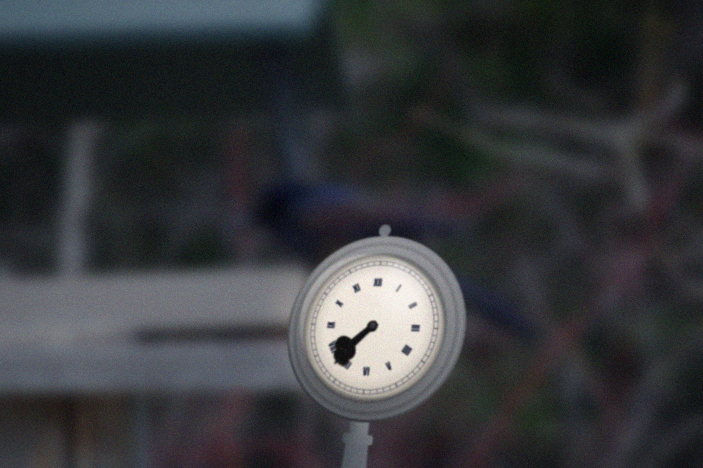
7:37
